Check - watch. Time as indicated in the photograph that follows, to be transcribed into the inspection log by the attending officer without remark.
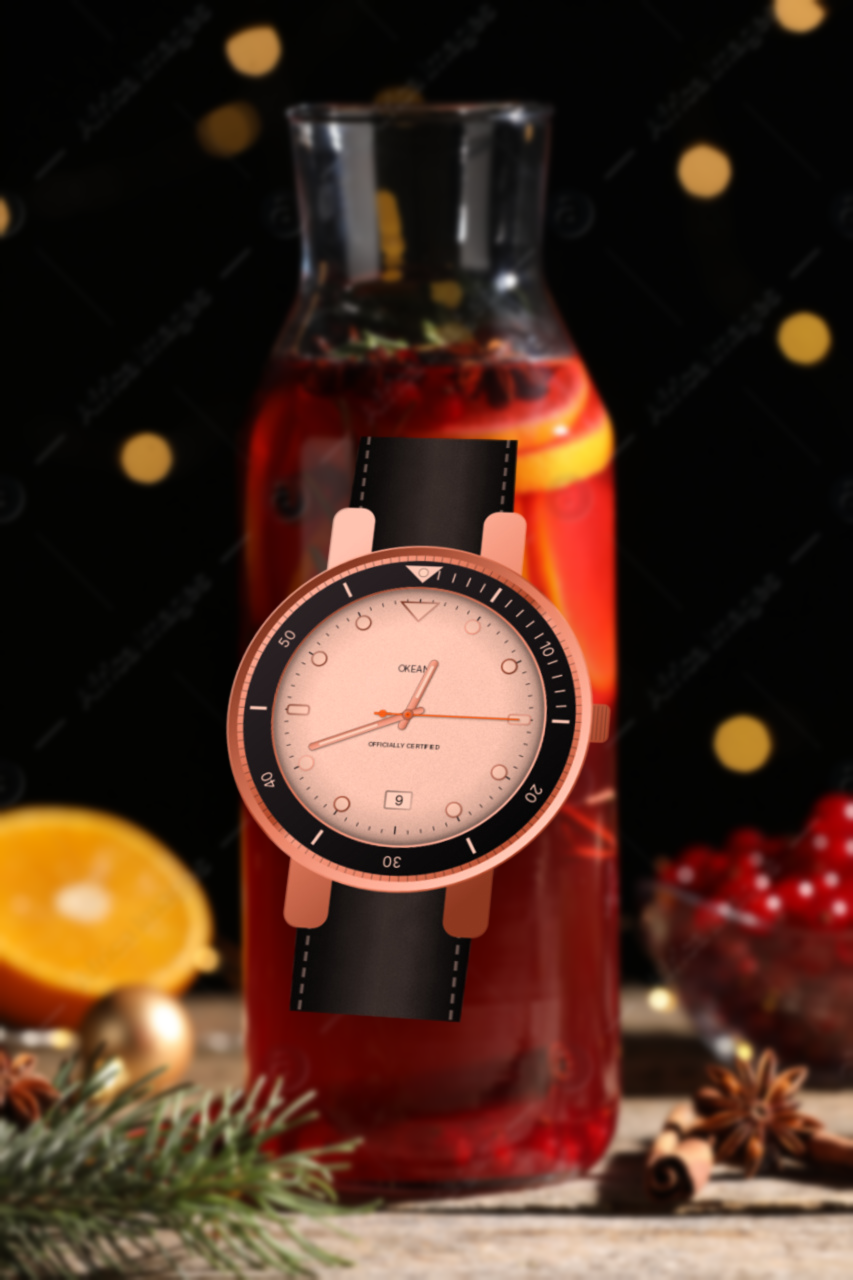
12:41:15
